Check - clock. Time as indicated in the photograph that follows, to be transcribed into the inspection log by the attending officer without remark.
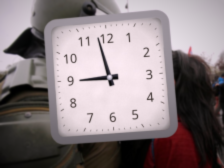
8:58
